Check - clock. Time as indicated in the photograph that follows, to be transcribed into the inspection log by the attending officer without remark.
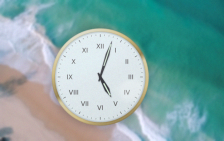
5:03
